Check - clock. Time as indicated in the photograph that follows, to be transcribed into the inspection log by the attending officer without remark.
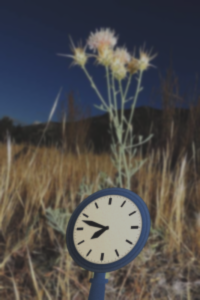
7:48
